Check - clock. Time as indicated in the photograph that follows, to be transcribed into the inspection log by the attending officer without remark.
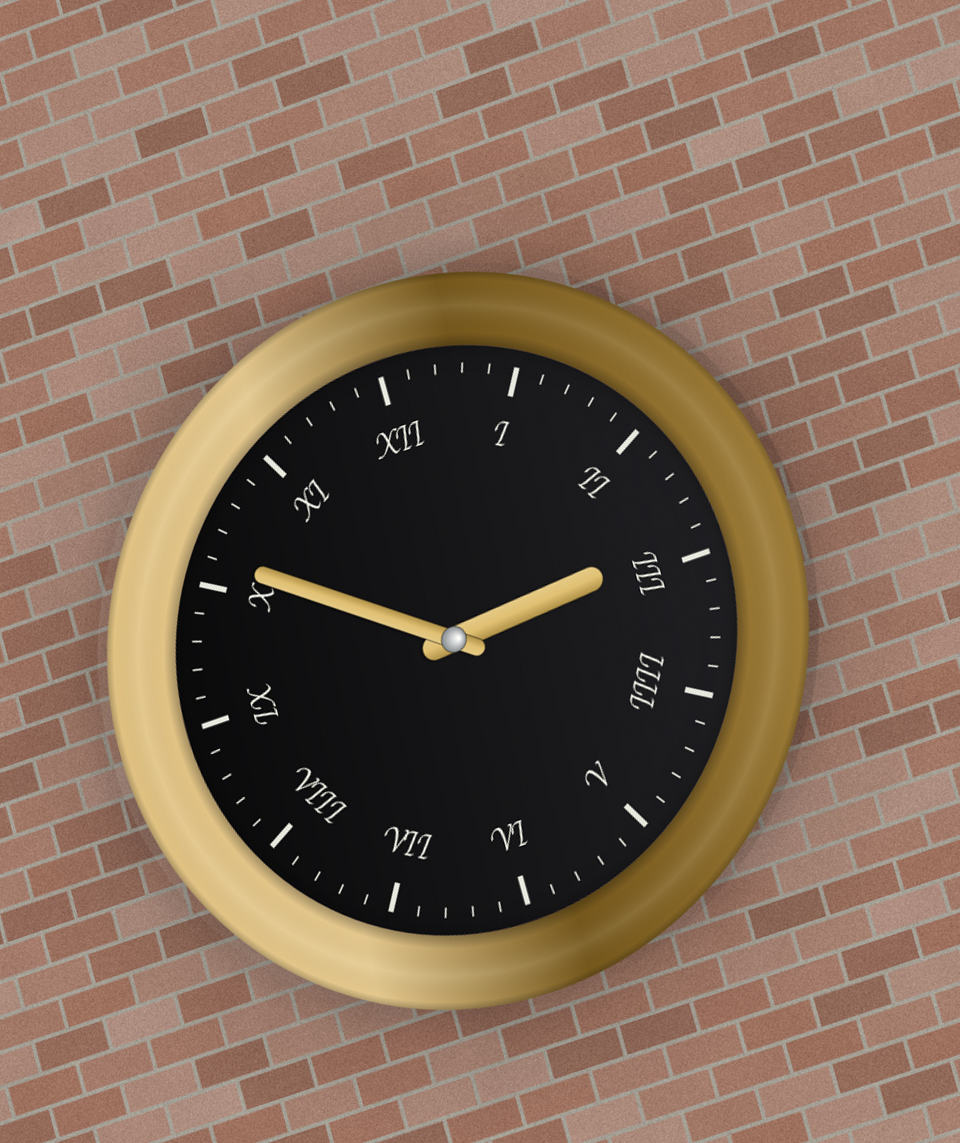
2:51
